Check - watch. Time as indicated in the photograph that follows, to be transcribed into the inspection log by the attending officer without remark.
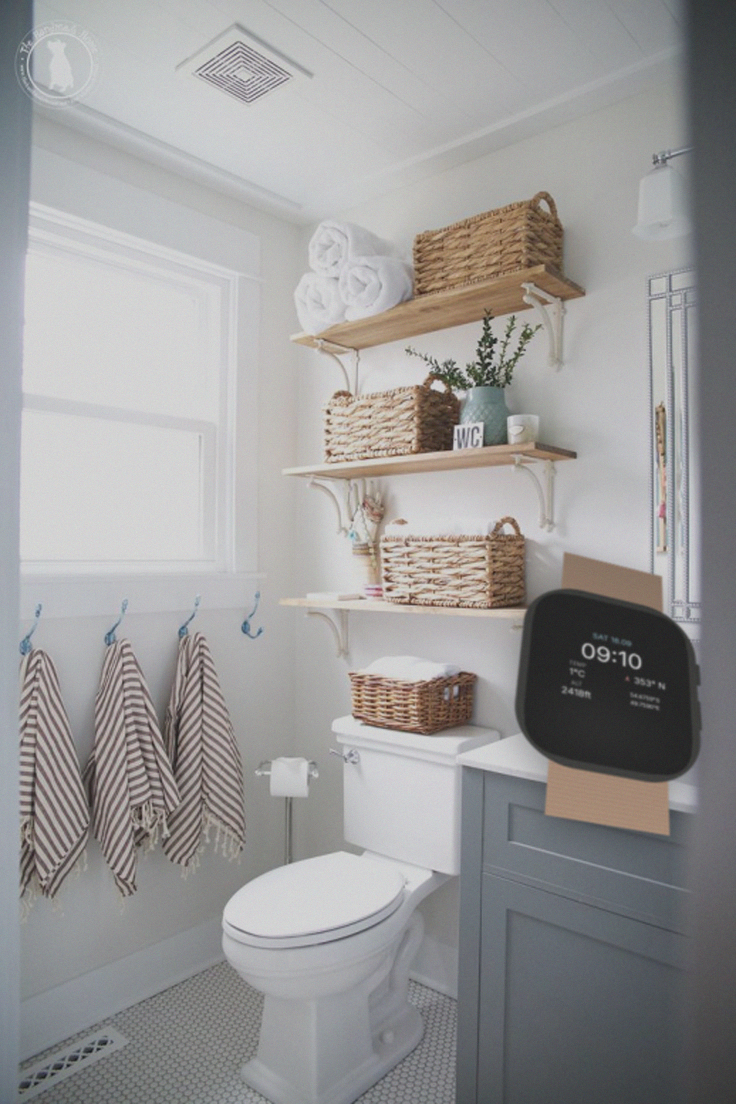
9:10
